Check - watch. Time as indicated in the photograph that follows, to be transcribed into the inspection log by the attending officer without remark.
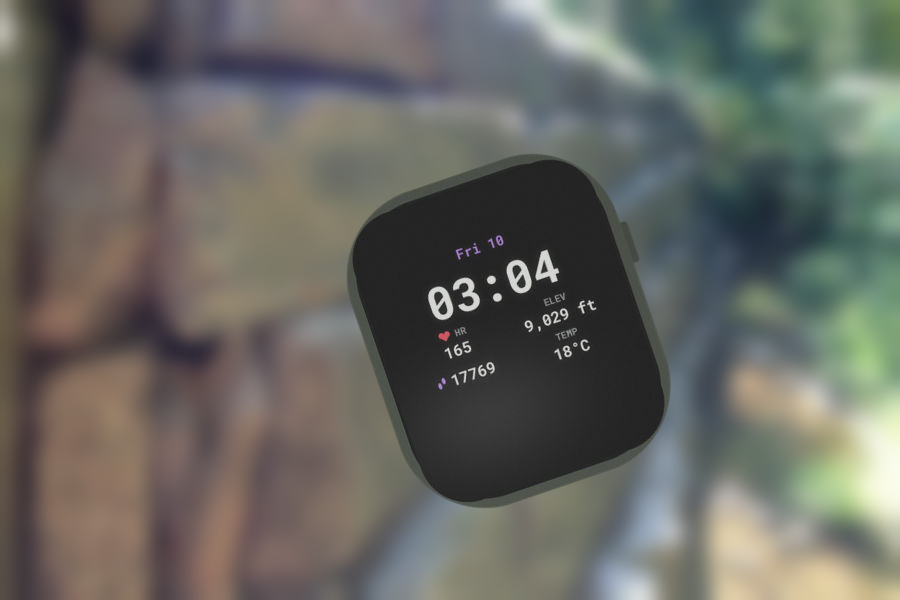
3:04
